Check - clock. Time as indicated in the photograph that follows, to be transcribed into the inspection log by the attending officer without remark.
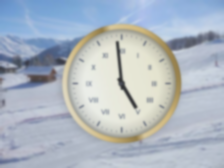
4:59
